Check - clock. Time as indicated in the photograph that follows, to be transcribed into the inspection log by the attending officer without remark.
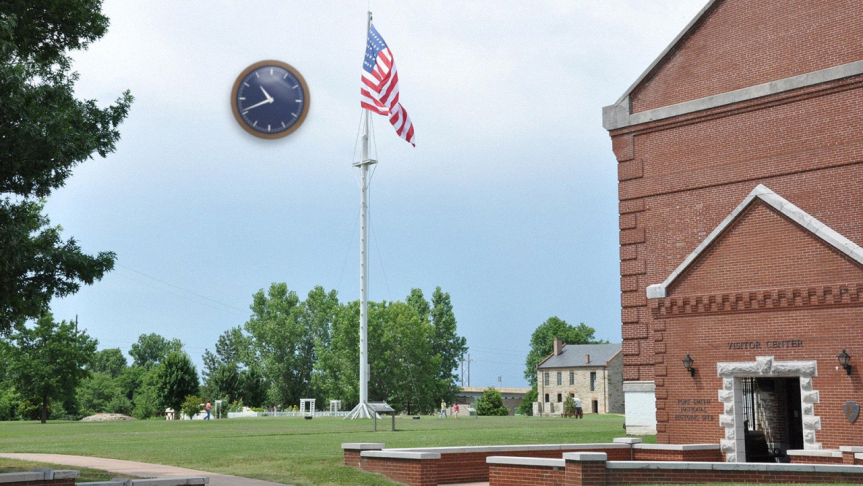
10:41
